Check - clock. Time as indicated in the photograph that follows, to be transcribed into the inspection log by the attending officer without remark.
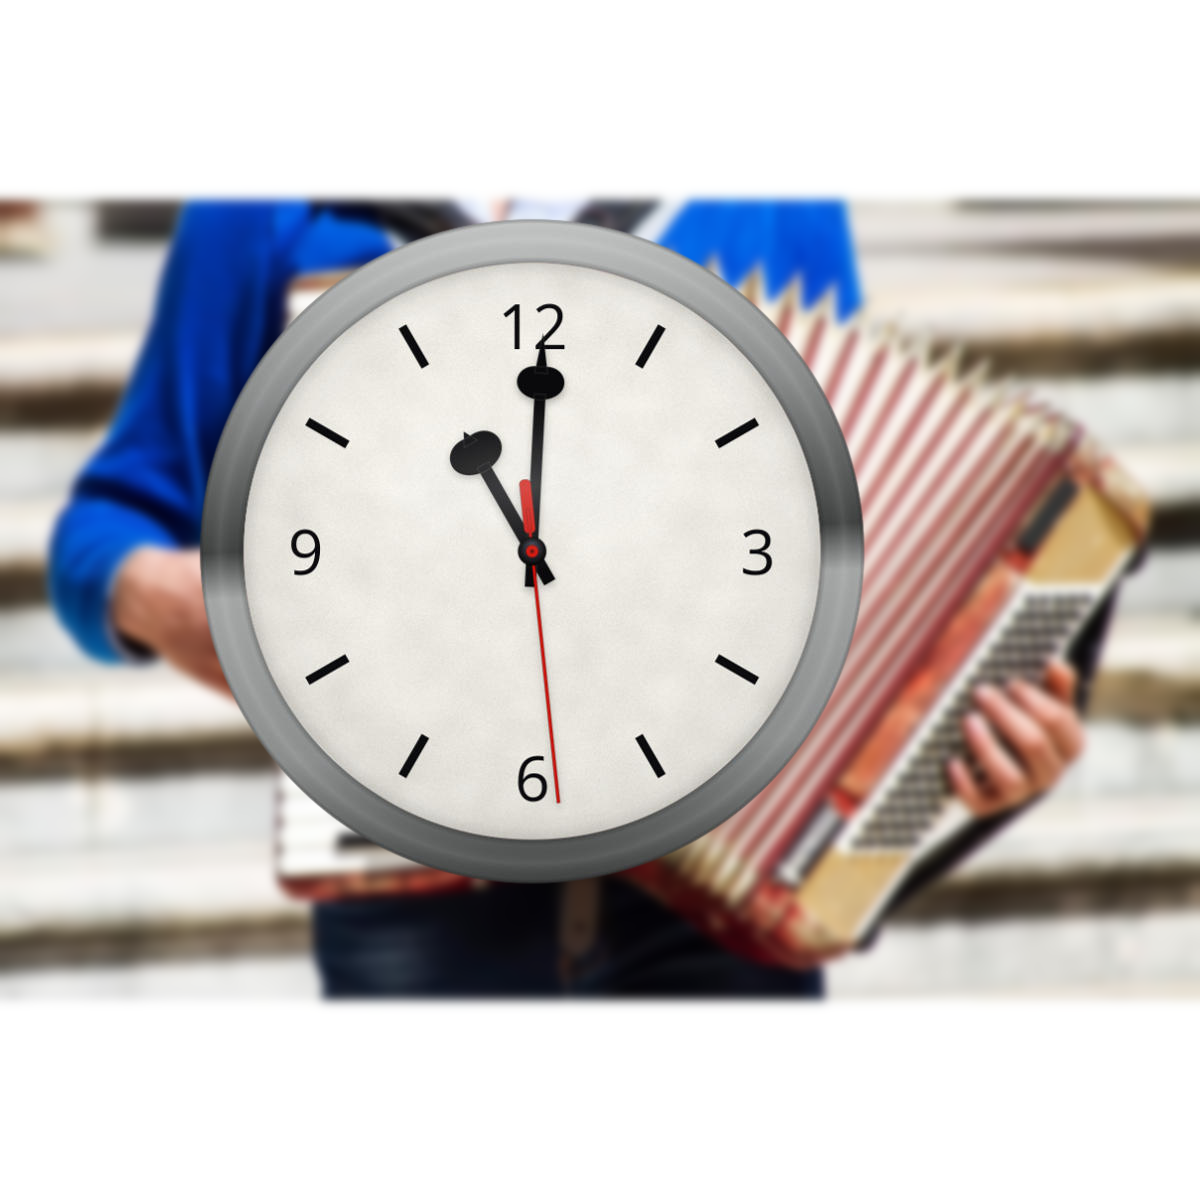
11:00:29
